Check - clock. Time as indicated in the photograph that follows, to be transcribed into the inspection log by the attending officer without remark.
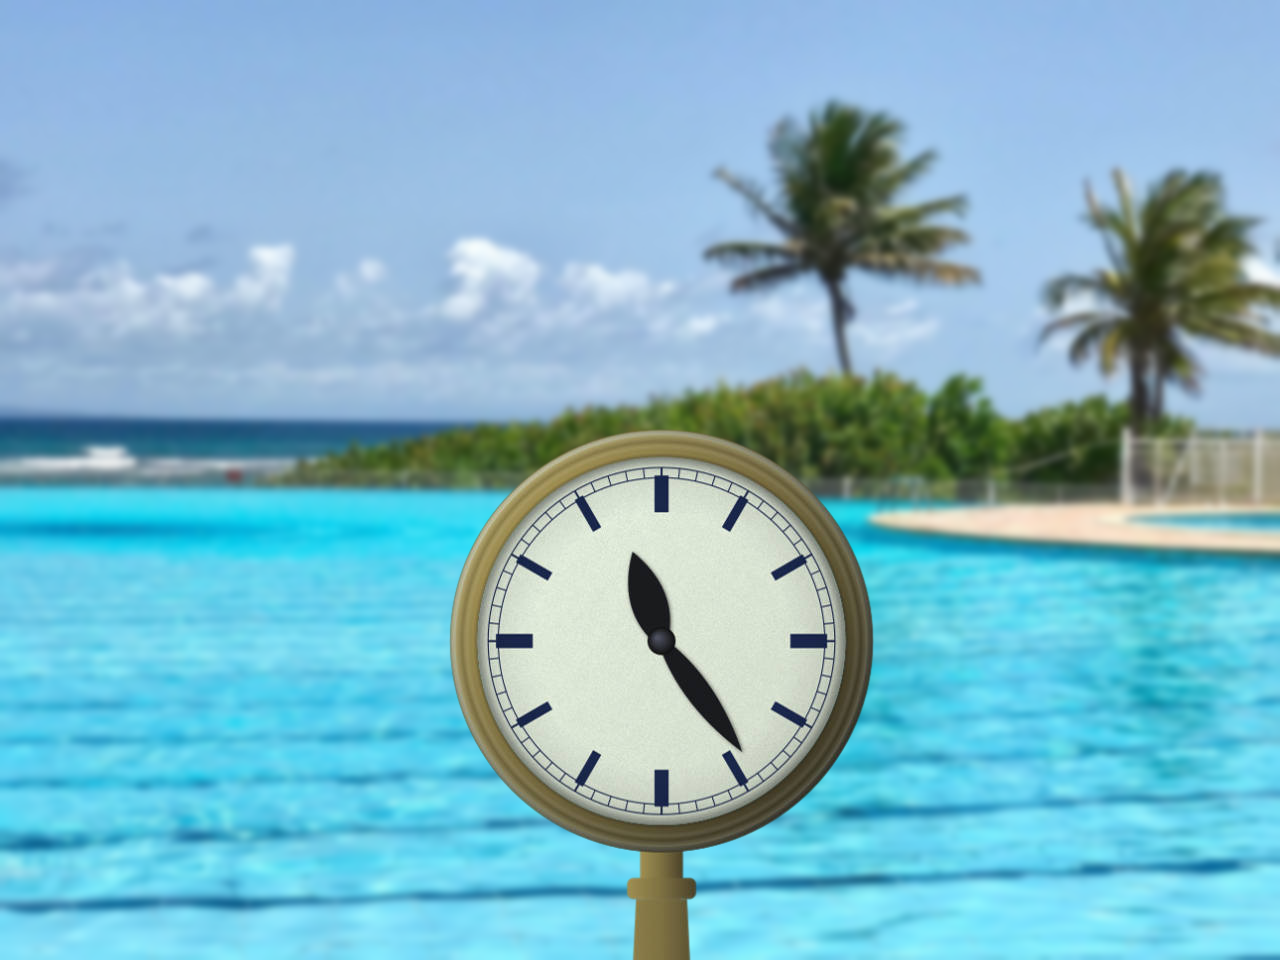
11:24
